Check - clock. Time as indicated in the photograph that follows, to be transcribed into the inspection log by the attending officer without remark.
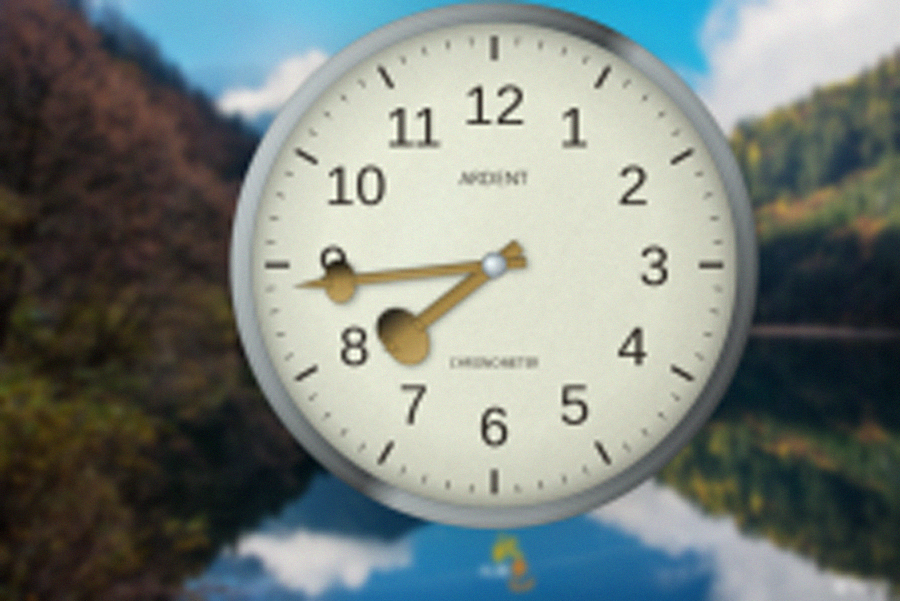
7:44
